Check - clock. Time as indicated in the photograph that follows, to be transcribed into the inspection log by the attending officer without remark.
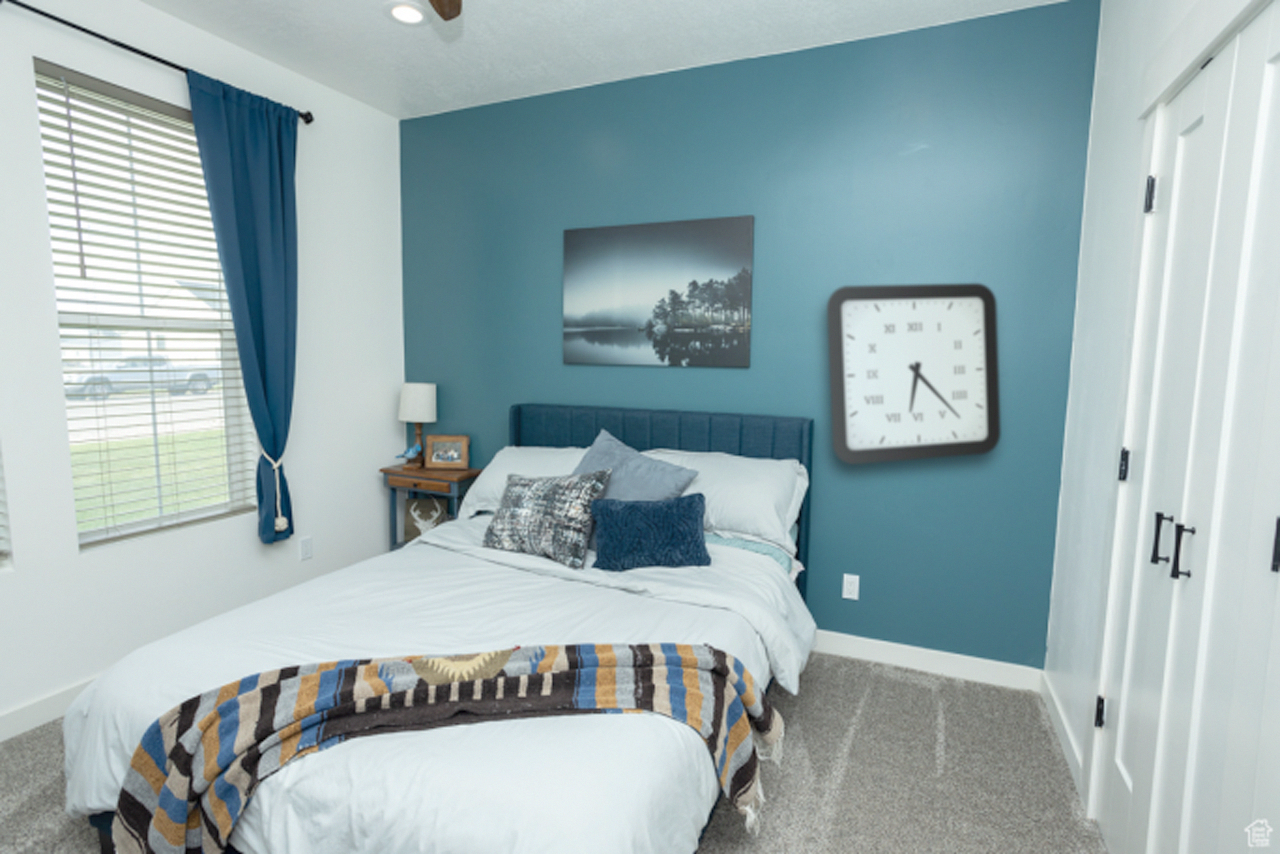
6:23
